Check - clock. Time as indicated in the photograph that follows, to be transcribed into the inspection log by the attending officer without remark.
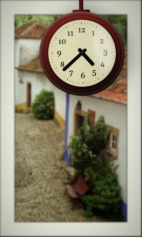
4:38
